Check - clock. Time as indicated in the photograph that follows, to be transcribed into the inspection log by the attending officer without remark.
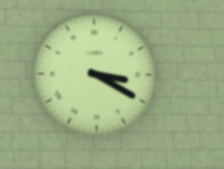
3:20
